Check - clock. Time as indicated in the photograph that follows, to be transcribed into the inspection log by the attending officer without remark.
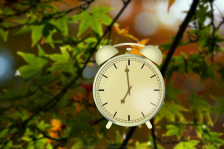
6:59
